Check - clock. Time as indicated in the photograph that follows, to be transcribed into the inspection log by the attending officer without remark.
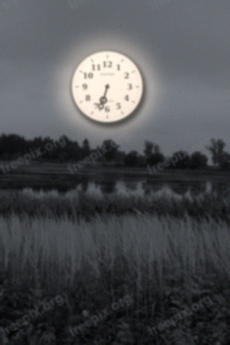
6:33
